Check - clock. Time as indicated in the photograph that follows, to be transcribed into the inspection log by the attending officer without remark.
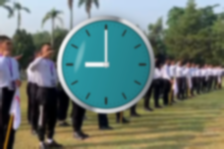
9:00
